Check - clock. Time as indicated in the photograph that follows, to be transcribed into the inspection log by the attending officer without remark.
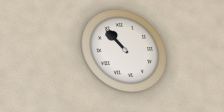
10:54
